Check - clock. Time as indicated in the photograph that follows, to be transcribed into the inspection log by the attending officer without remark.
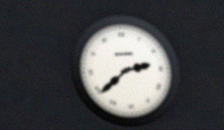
2:39
